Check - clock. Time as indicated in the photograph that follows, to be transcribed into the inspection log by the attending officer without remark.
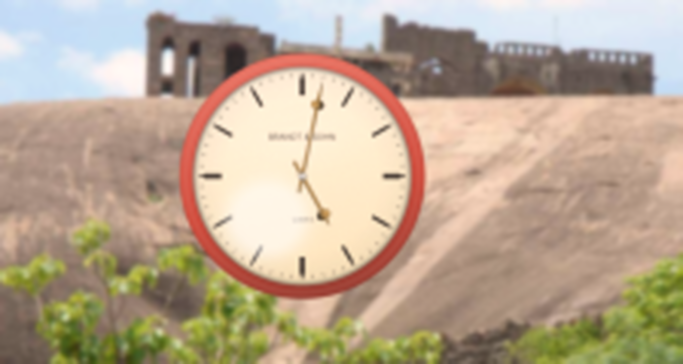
5:02
